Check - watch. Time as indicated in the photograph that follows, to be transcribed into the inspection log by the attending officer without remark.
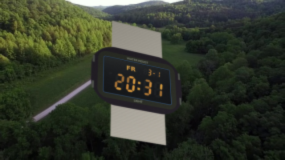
20:31
